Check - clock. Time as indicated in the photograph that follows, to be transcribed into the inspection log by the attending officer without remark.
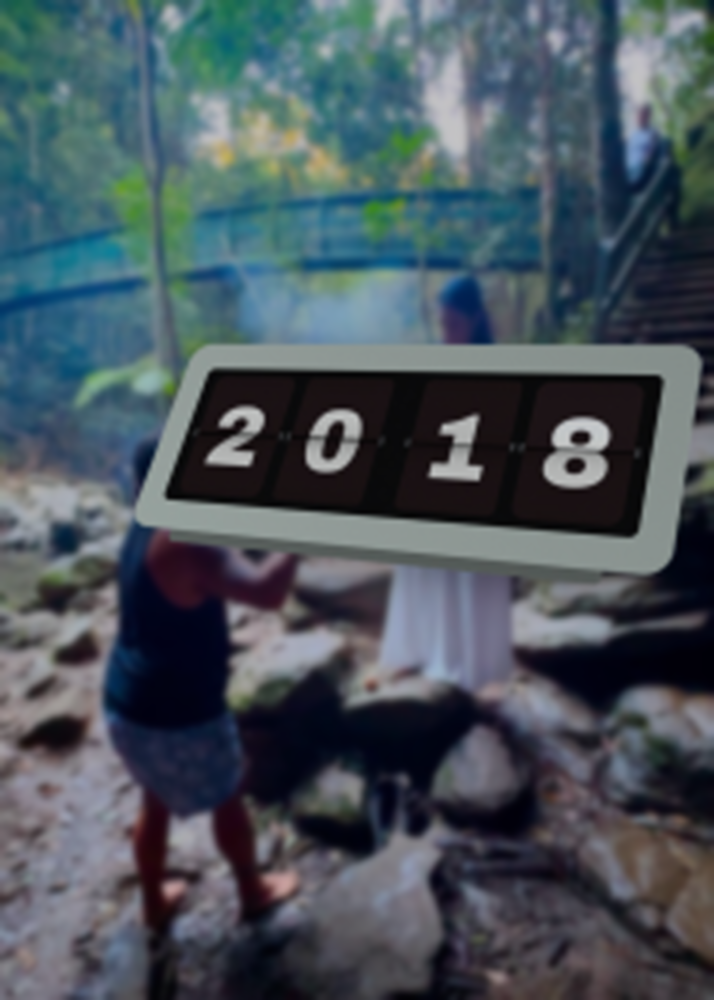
20:18
